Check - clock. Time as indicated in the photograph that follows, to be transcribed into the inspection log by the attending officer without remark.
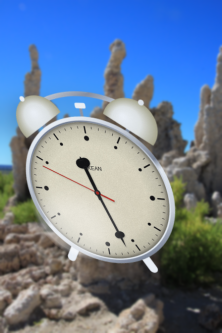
11:26:49
